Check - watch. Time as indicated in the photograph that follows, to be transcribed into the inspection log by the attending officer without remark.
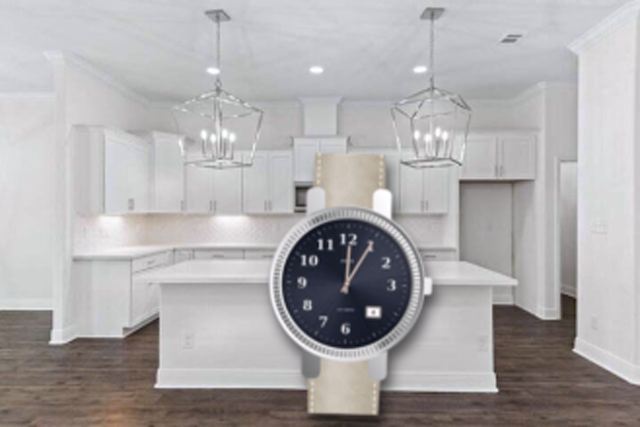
12:05
